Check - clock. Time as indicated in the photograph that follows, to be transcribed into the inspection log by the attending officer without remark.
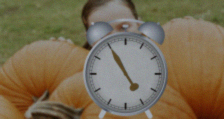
4:55
